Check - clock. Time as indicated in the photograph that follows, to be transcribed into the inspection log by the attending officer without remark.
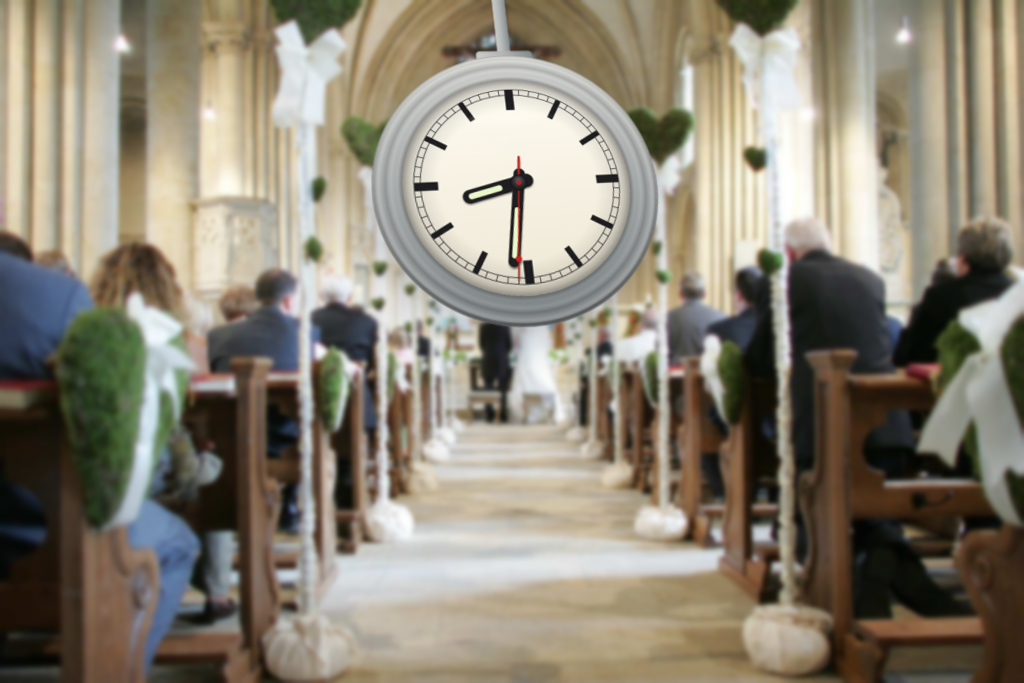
8:31:31
